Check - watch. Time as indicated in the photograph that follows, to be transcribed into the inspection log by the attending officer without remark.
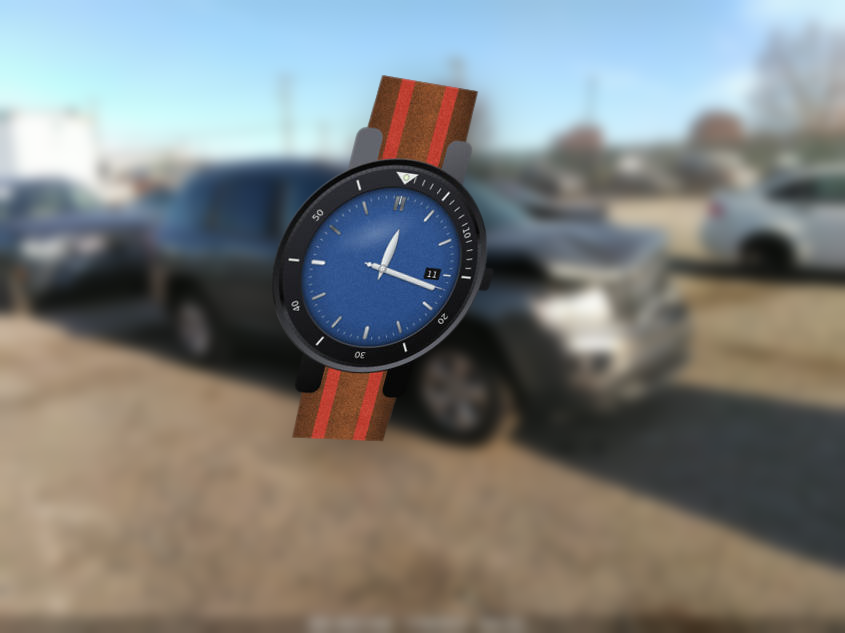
12:17:17
